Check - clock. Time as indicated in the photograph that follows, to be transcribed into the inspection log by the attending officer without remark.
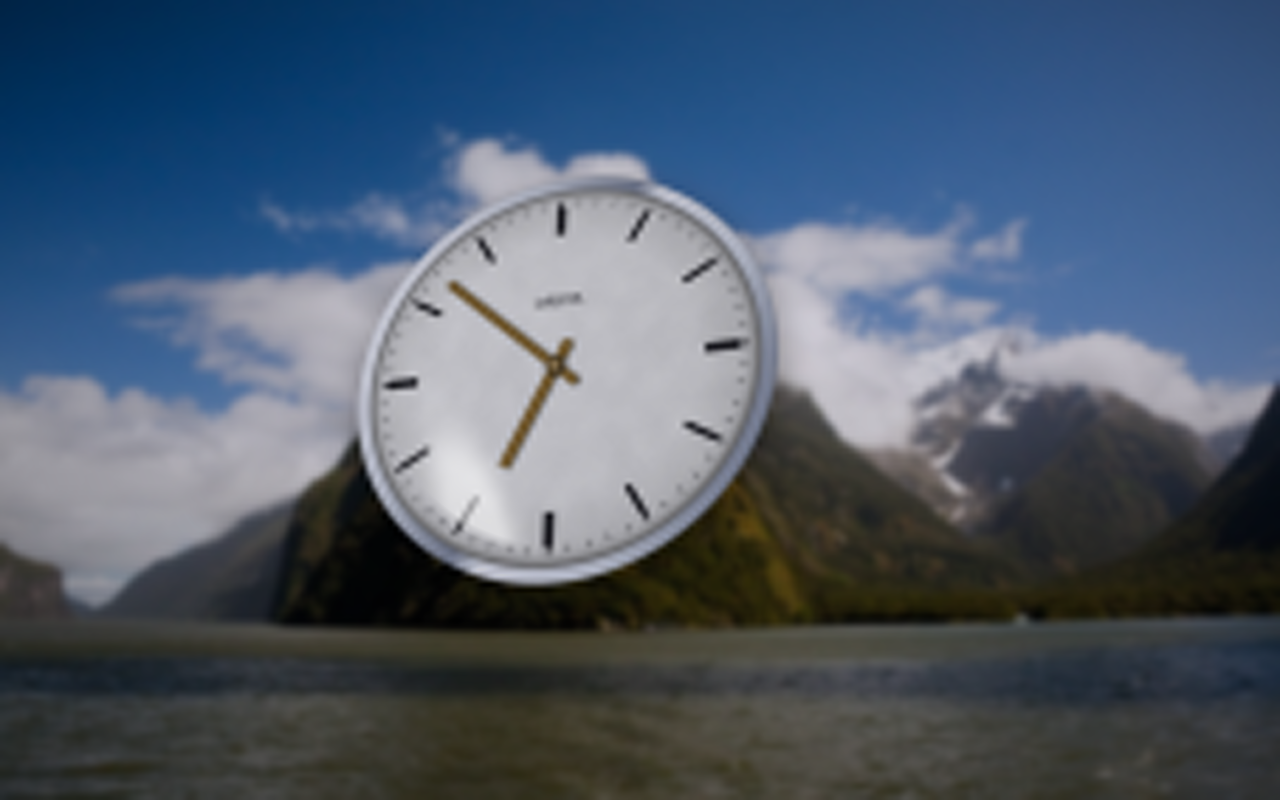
6:52
